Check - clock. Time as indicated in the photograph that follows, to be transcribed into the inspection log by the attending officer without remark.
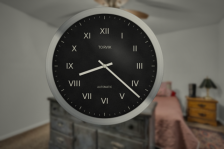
8:22
